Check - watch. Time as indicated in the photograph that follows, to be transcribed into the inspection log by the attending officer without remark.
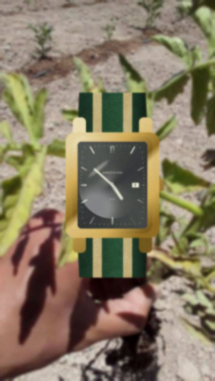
4:52
